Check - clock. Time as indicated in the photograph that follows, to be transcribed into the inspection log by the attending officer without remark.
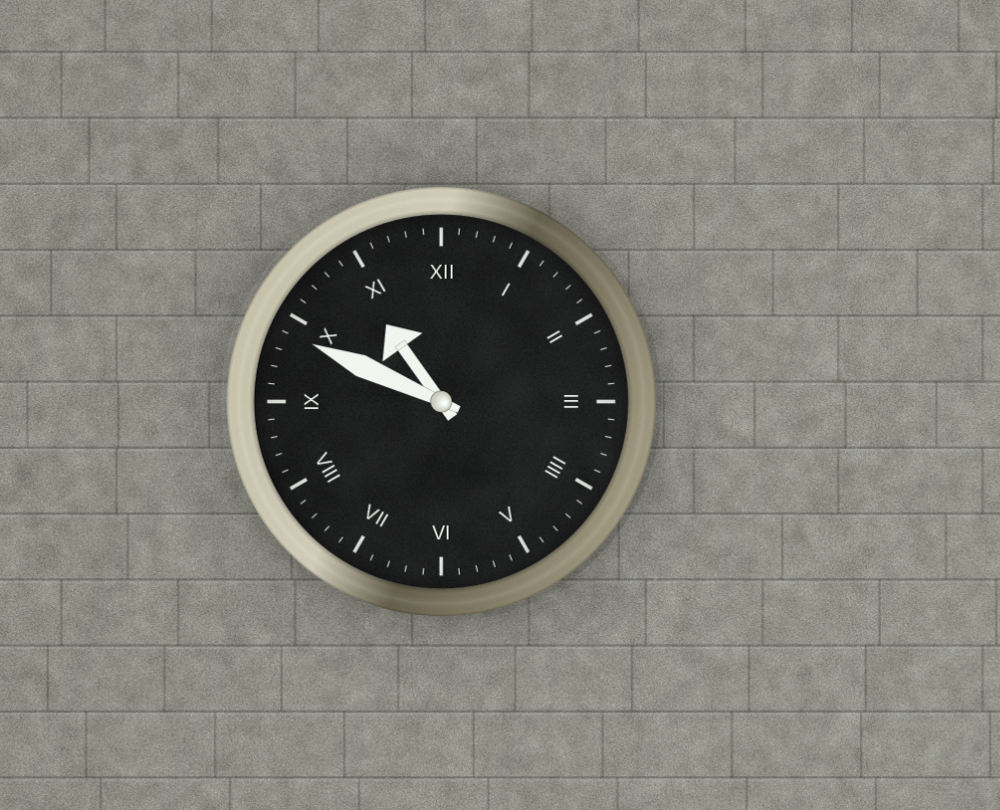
10:49
